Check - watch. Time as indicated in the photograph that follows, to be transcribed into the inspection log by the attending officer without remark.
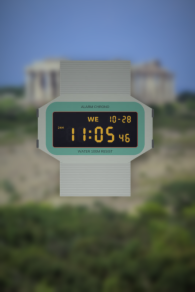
11:05:46
